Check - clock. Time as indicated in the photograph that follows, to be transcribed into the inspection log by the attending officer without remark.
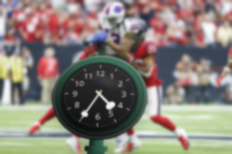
4:35
